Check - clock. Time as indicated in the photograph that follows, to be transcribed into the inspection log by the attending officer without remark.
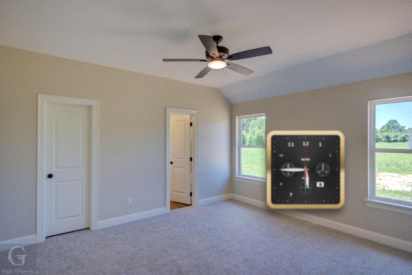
5:45
